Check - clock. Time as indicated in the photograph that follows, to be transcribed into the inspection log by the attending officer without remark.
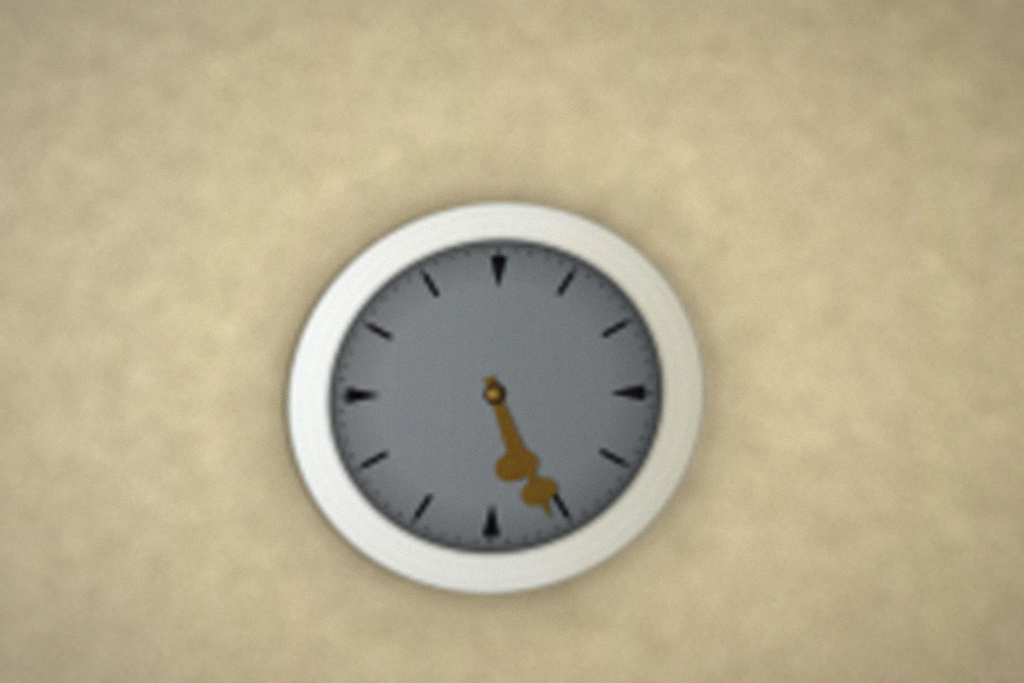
5:26
